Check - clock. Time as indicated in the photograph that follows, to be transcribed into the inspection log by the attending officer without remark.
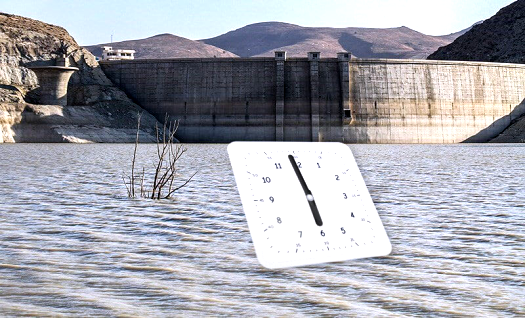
5:59
